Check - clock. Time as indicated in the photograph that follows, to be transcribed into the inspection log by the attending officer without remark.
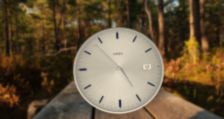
4:53
